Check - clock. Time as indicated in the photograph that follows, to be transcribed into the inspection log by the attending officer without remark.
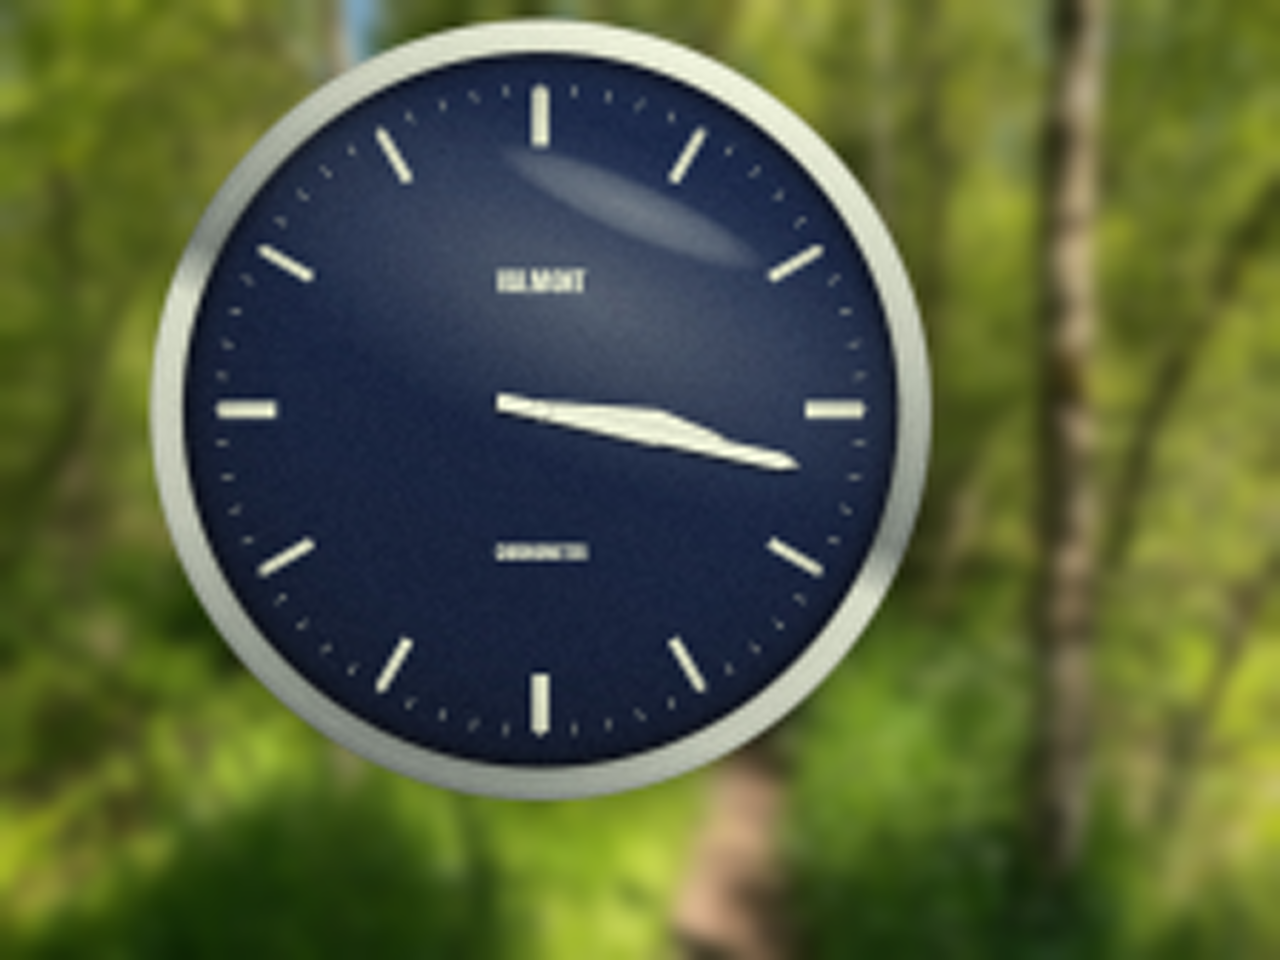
3:17
